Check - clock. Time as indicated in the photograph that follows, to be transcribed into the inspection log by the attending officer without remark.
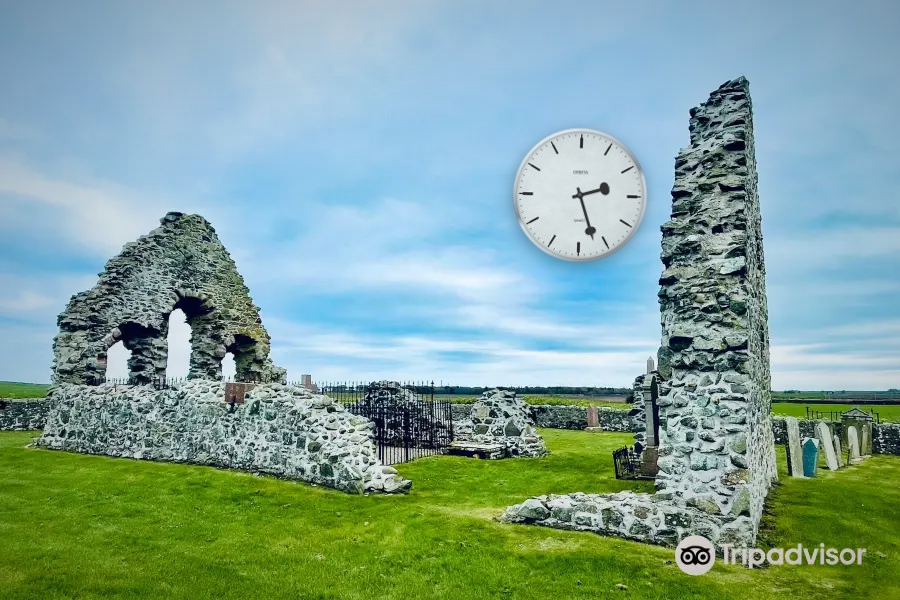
2:27
